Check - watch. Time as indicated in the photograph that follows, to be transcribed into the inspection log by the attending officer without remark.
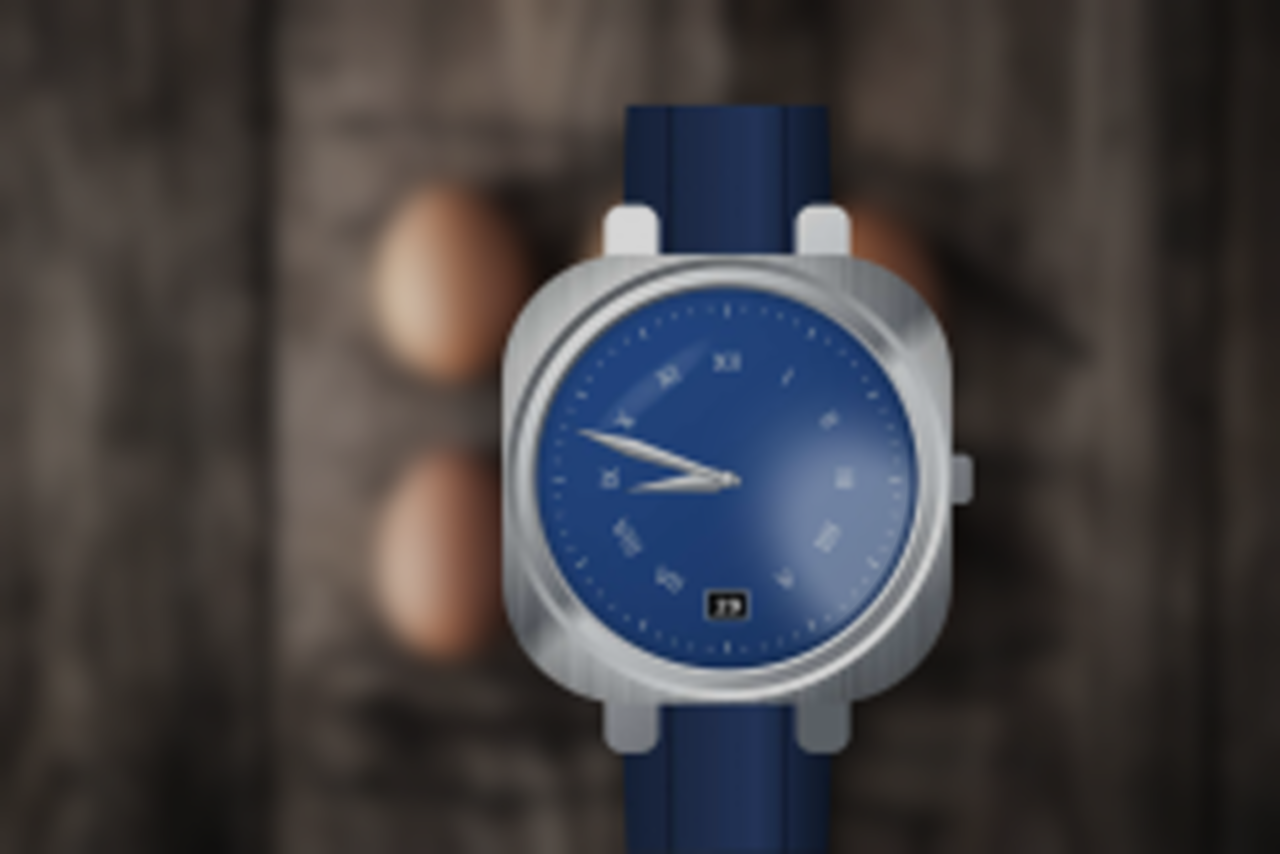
8:48
